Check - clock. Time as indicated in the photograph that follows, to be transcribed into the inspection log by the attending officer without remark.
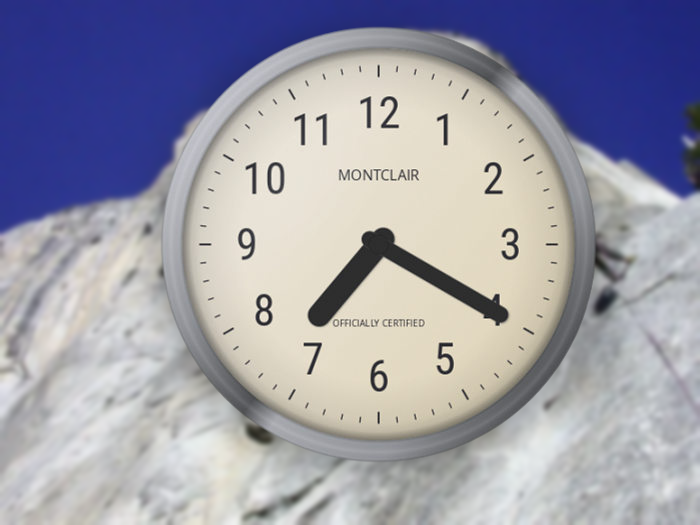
7:20
